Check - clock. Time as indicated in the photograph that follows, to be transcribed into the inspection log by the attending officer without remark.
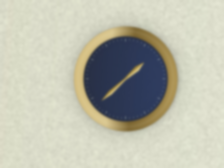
1:38
